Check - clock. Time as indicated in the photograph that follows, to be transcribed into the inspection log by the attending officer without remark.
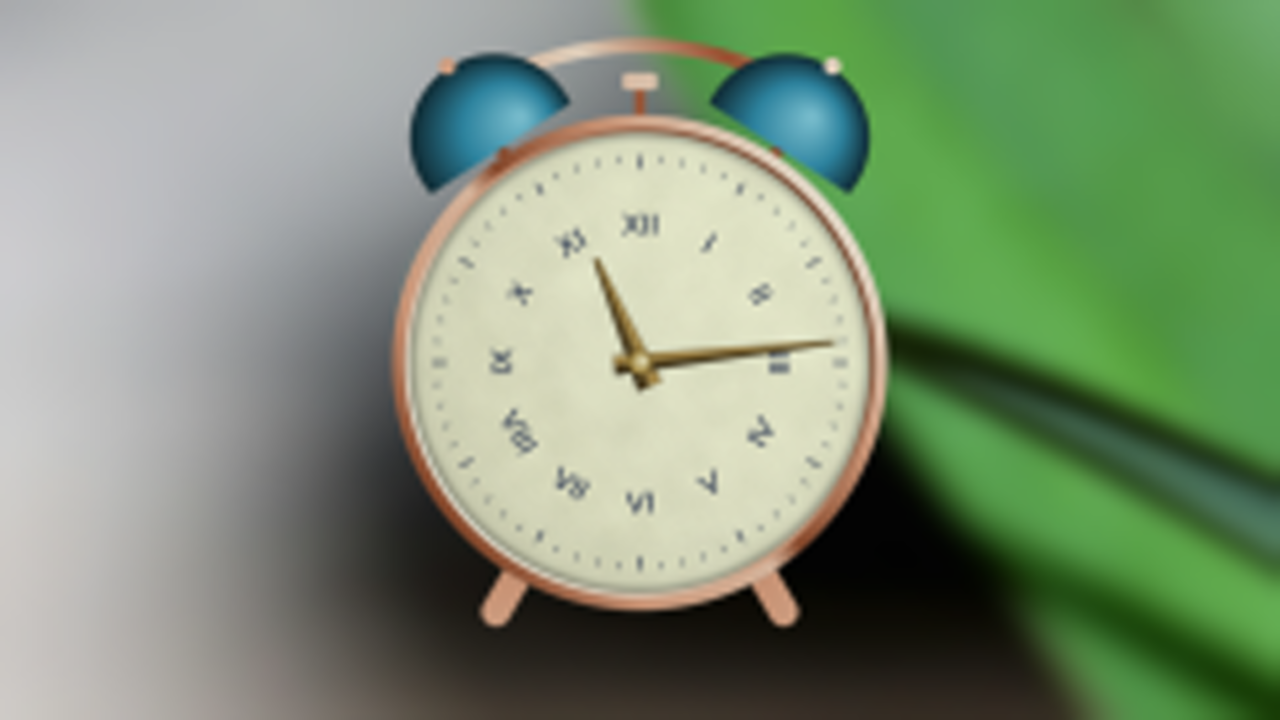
11:14
